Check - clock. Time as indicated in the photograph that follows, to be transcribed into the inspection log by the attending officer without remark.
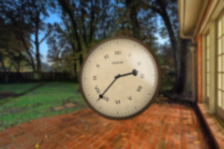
2:37
